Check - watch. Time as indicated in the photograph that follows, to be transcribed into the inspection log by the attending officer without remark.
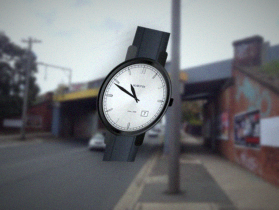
10:49
